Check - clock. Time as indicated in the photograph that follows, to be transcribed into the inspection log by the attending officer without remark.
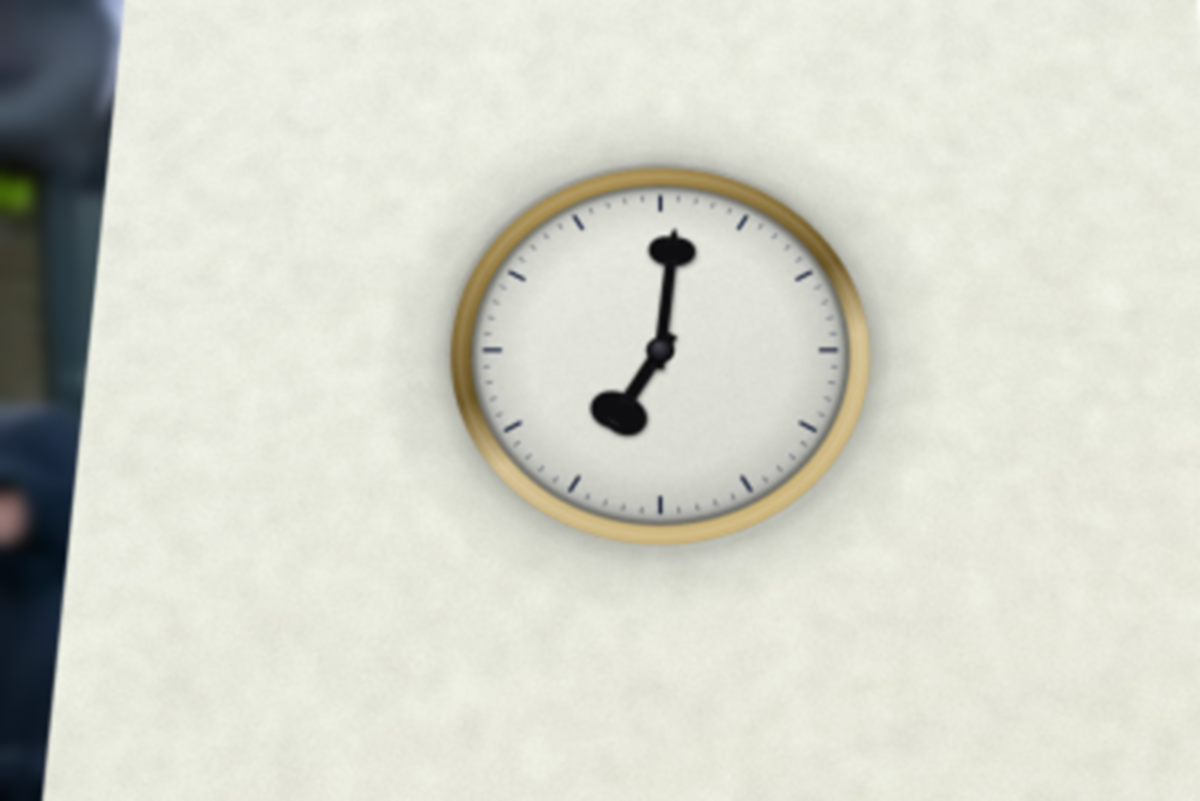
7:01
